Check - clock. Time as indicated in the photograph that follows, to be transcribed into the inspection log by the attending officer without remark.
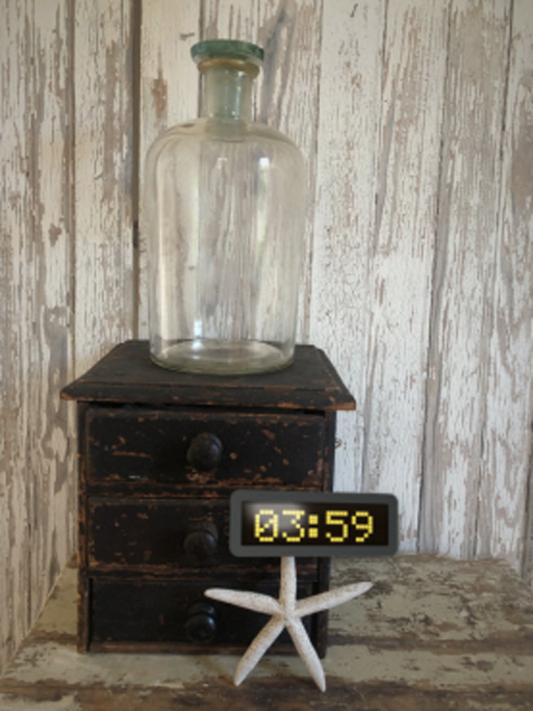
3:59
